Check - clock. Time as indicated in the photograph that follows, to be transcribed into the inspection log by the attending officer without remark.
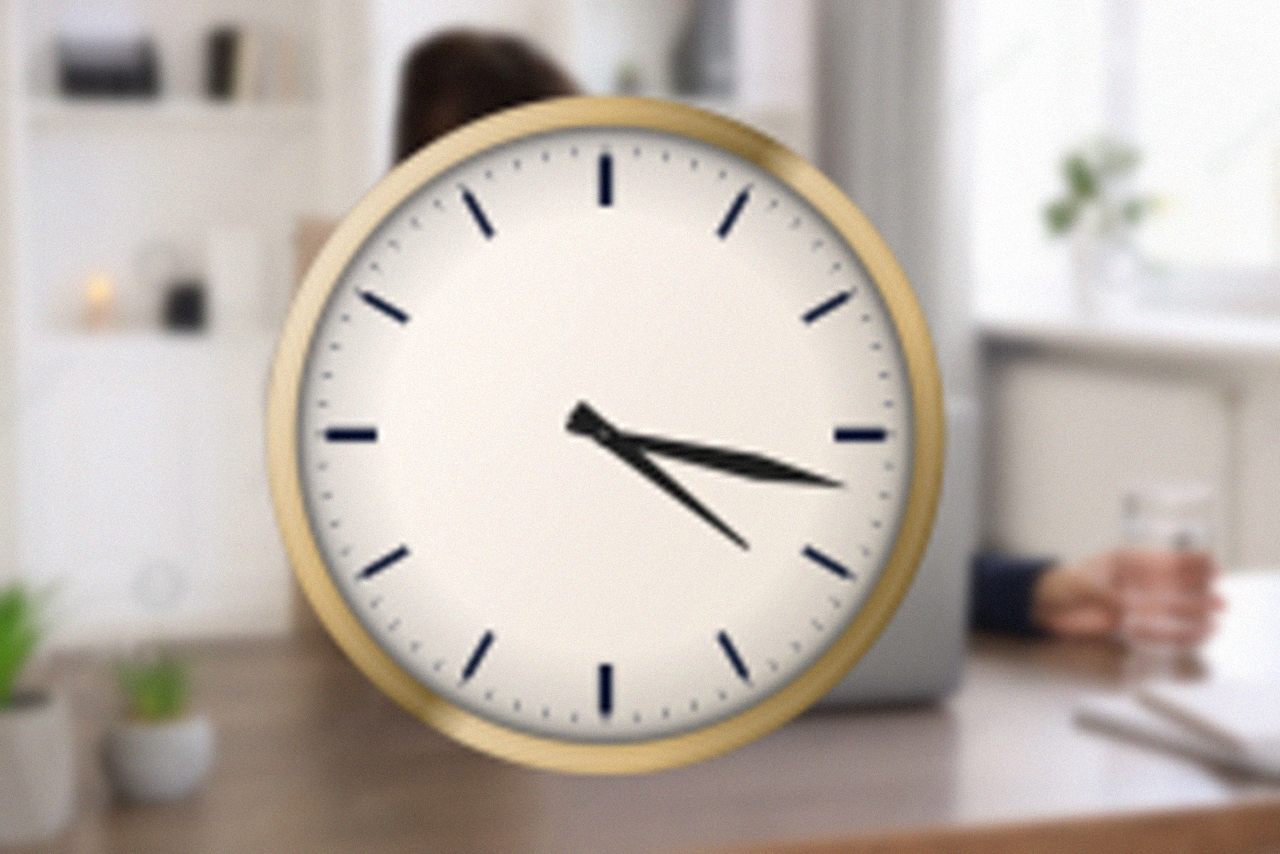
4:17
